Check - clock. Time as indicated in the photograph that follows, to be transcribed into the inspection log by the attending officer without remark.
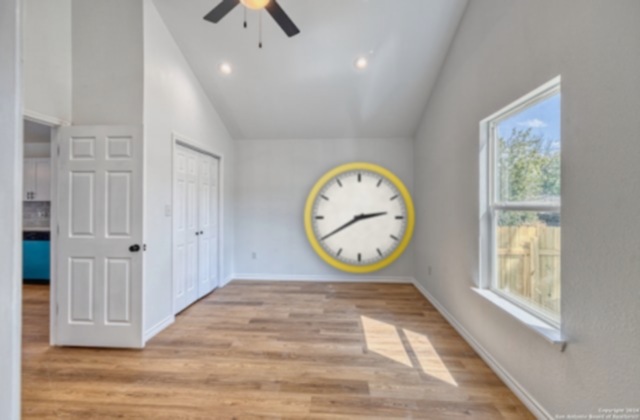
2:40
